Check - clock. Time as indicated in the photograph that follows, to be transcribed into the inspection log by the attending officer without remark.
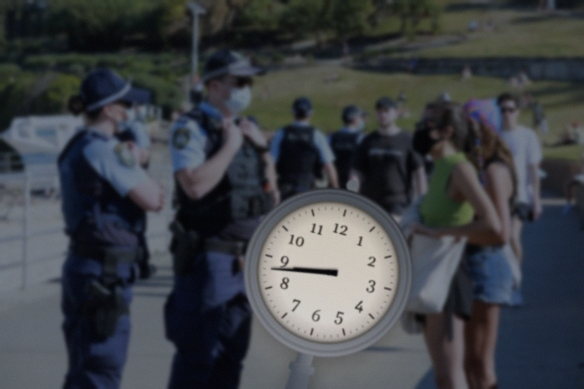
8:43
